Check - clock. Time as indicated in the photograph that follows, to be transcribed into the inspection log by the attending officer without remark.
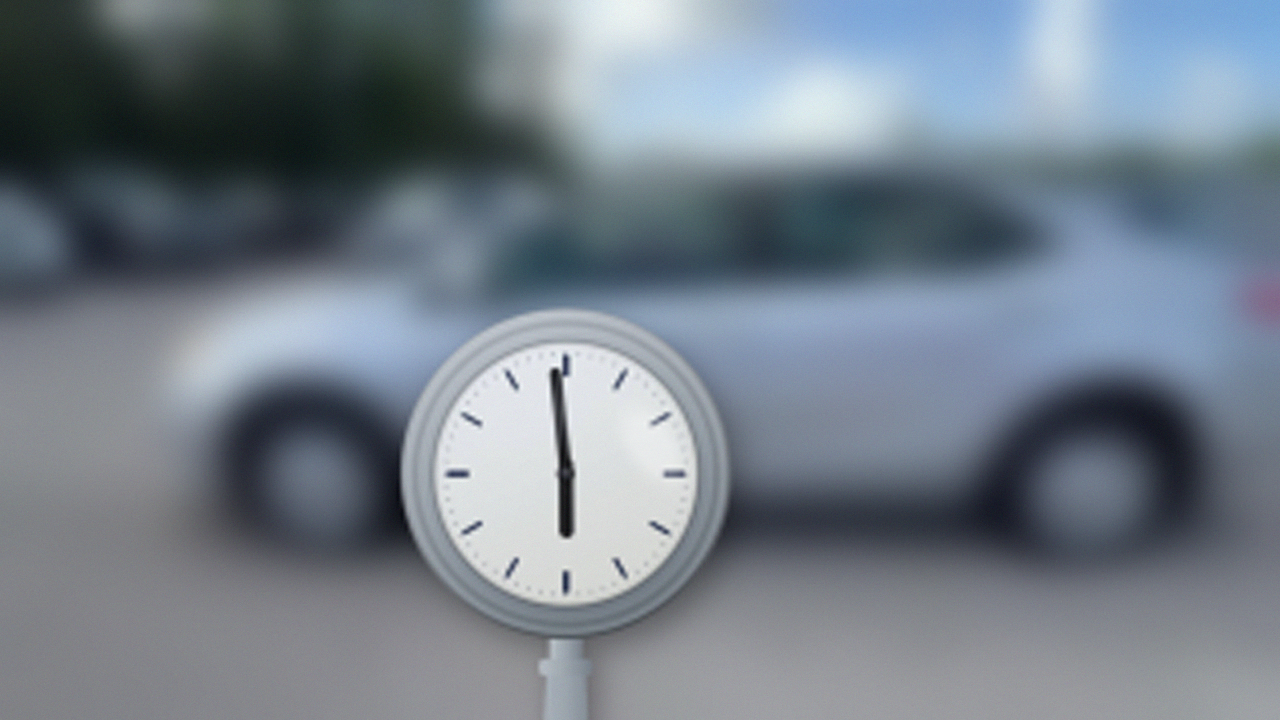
5:59
